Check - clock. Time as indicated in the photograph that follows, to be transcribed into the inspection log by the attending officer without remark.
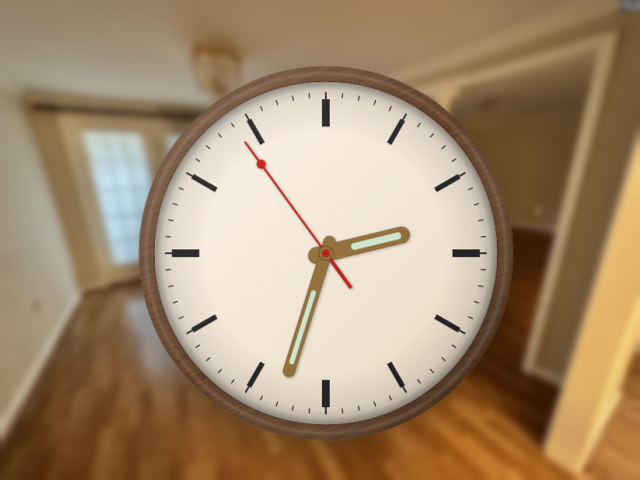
2:32:54
